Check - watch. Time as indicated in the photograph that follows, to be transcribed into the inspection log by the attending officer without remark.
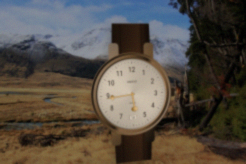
5:44
